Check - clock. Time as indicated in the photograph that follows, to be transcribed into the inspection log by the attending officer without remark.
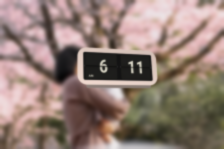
6:11
